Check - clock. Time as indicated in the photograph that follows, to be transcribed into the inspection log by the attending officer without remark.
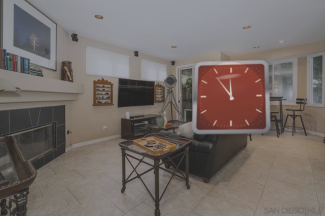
11:54
